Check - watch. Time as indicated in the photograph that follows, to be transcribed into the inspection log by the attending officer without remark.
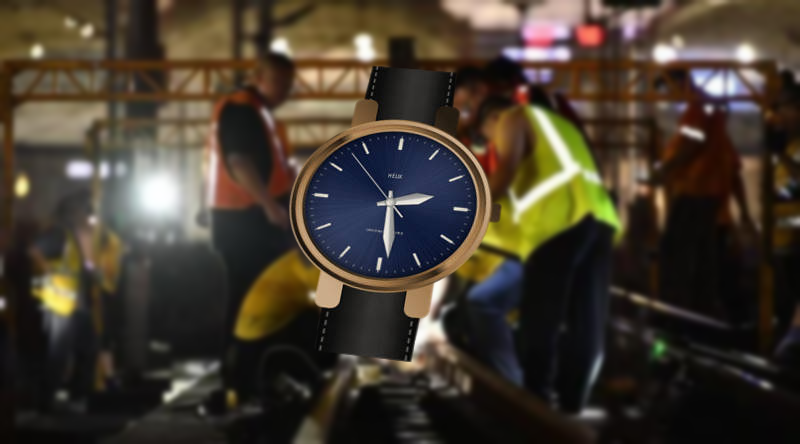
2:28:53
